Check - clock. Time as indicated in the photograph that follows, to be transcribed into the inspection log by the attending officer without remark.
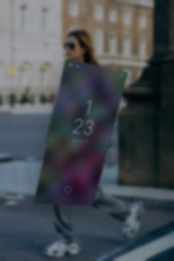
1:23
